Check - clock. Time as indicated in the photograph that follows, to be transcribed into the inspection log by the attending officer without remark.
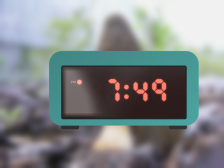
7:49
